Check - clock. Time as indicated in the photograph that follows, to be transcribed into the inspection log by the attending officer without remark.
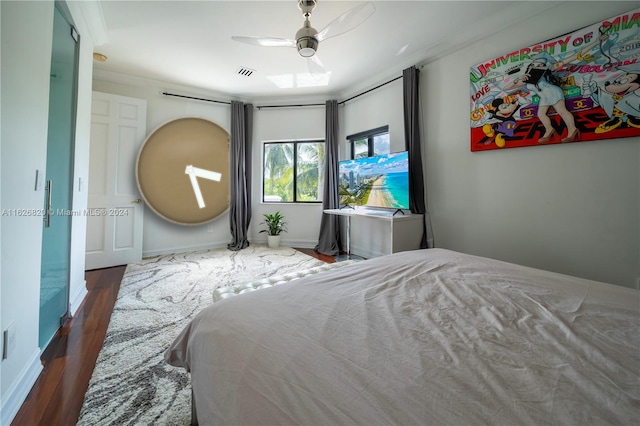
3:27
